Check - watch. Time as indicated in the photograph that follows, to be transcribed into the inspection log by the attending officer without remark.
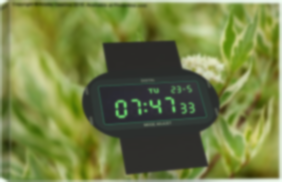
7:47:33
